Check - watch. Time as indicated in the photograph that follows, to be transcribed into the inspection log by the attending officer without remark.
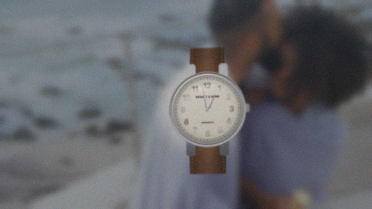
12:58
